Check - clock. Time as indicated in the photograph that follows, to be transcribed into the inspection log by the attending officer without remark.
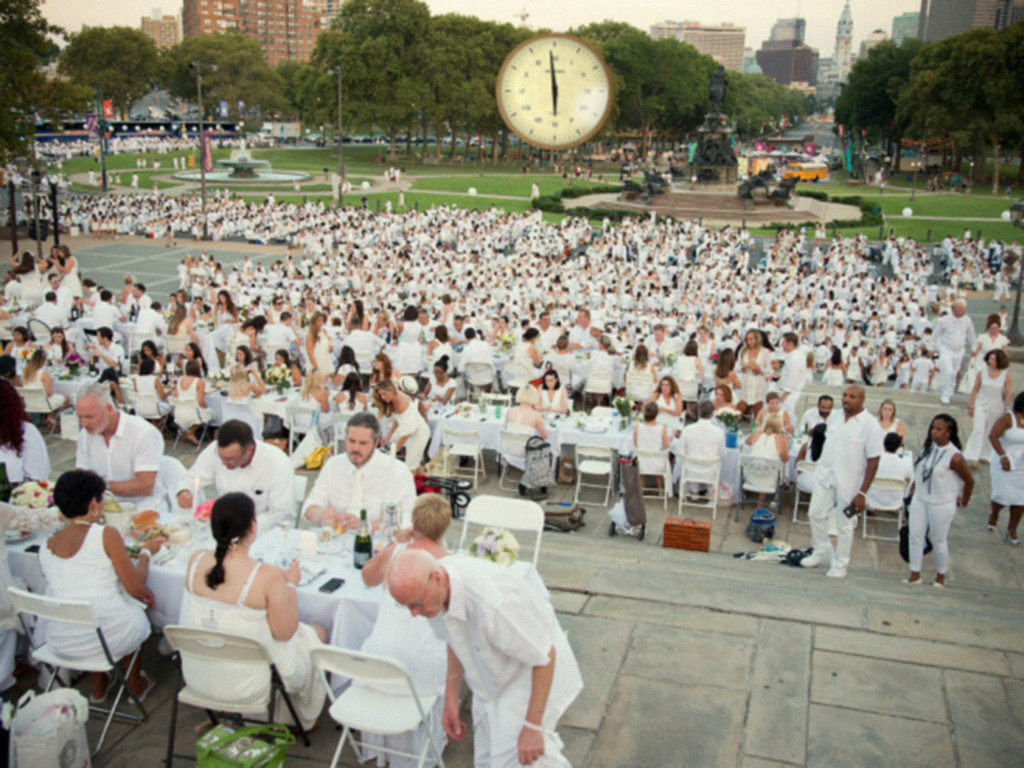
5:59
